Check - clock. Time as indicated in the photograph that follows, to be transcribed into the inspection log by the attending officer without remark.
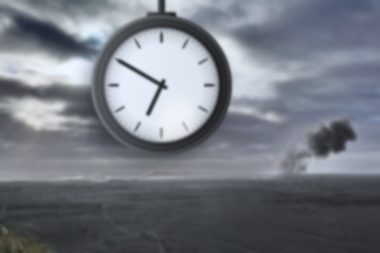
6:50
